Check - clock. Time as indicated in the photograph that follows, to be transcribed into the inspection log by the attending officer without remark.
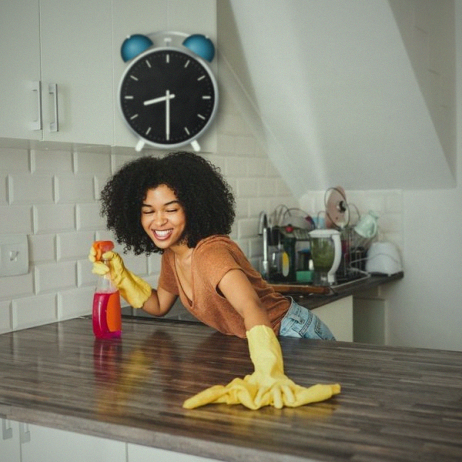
8:30
